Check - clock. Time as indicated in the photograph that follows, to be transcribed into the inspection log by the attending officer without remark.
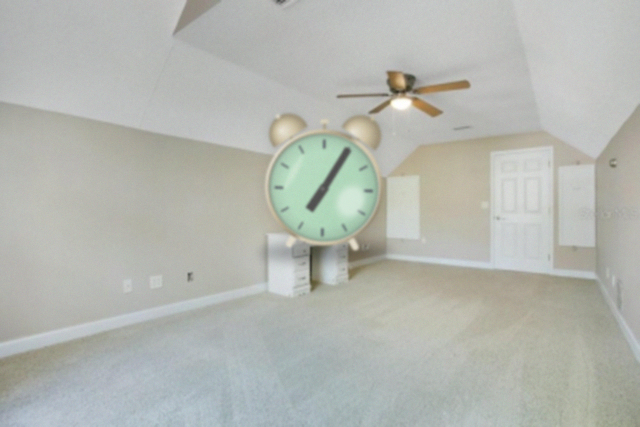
7:05
